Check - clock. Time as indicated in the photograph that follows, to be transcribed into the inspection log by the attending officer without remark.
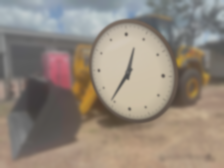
12:36
